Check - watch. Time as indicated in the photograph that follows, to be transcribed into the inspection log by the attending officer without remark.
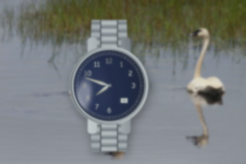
7:48
